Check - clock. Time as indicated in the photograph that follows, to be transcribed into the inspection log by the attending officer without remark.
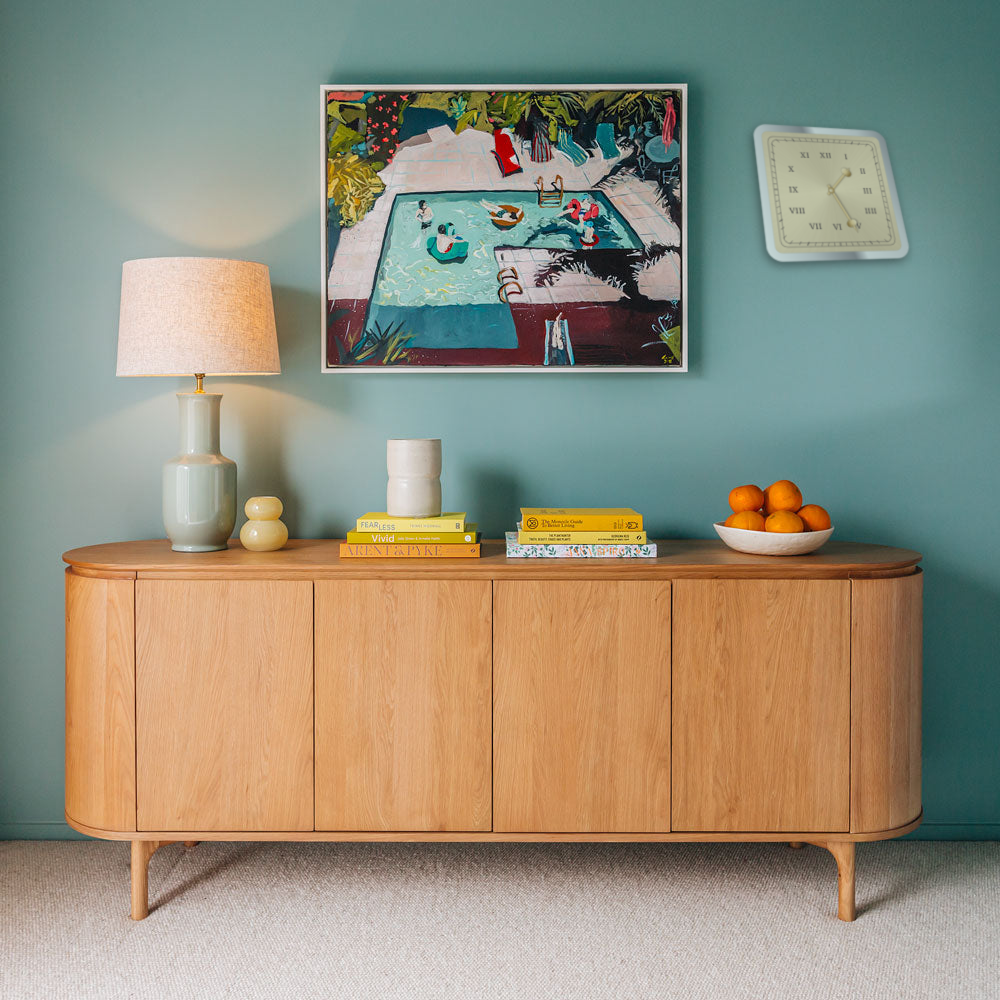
1:26
